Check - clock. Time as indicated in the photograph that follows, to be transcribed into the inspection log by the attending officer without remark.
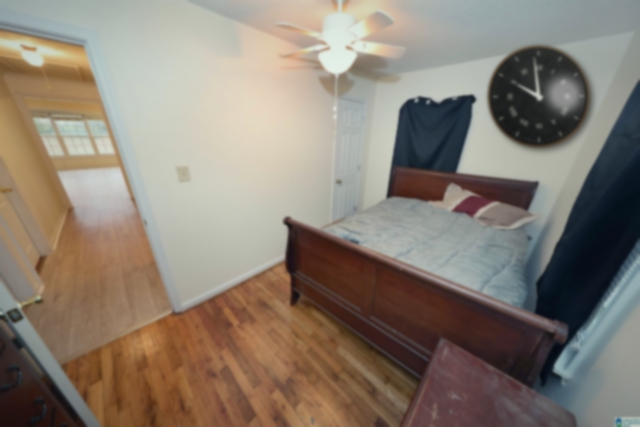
9:59
